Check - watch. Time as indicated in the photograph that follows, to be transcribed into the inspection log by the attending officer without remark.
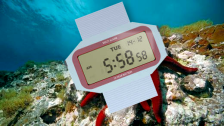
5:58:58
